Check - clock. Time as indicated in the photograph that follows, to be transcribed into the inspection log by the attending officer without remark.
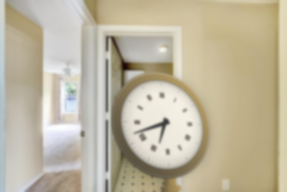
6:42
